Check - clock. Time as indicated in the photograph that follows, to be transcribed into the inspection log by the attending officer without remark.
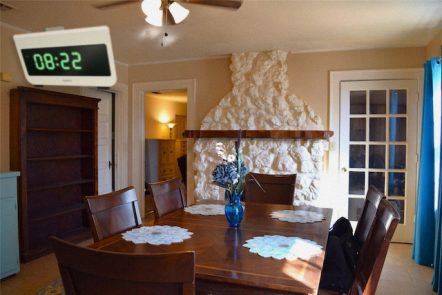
8:22
